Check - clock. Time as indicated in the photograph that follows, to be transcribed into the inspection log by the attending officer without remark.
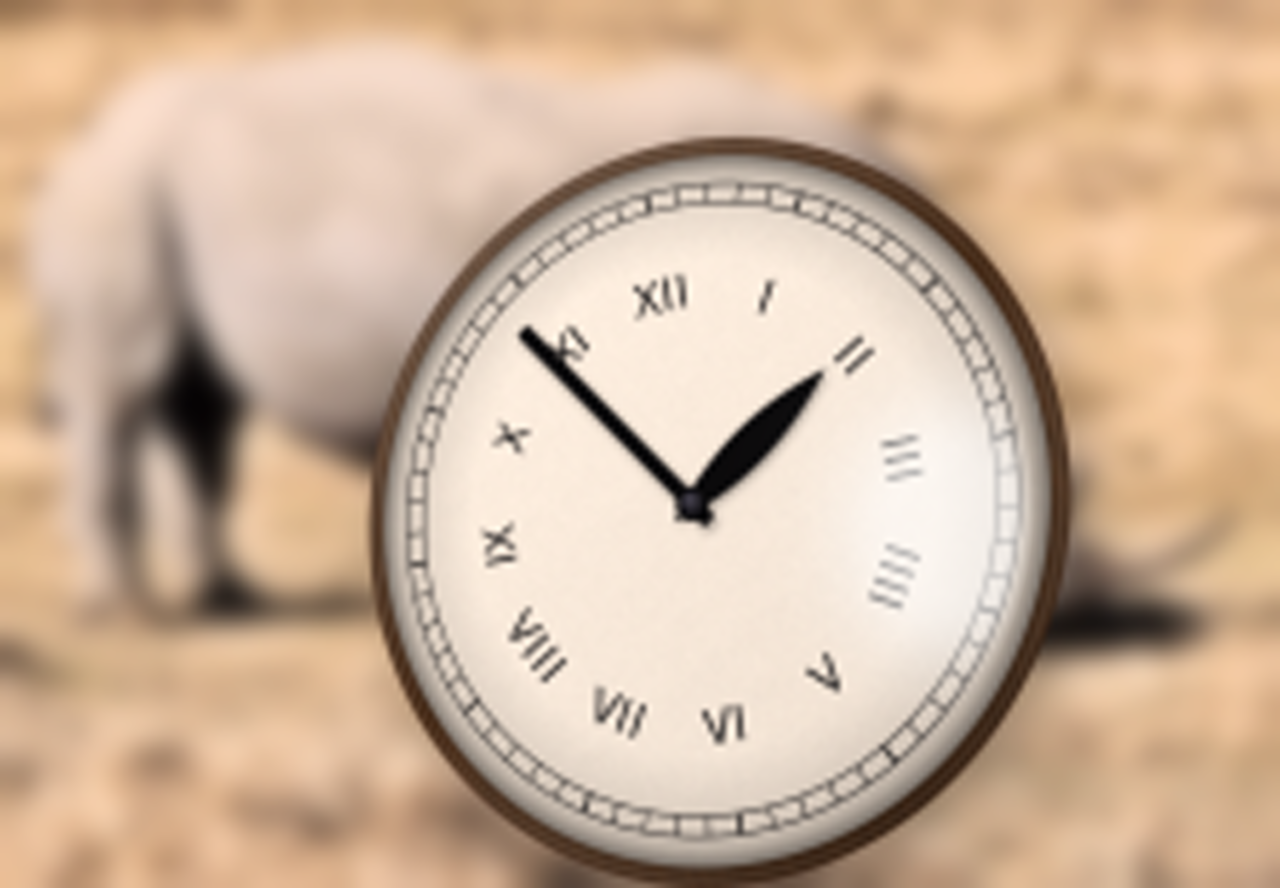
1:54
